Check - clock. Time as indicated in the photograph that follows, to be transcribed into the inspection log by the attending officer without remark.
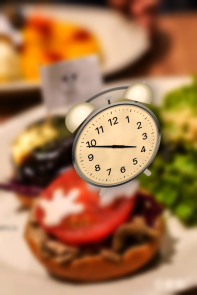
3:49
